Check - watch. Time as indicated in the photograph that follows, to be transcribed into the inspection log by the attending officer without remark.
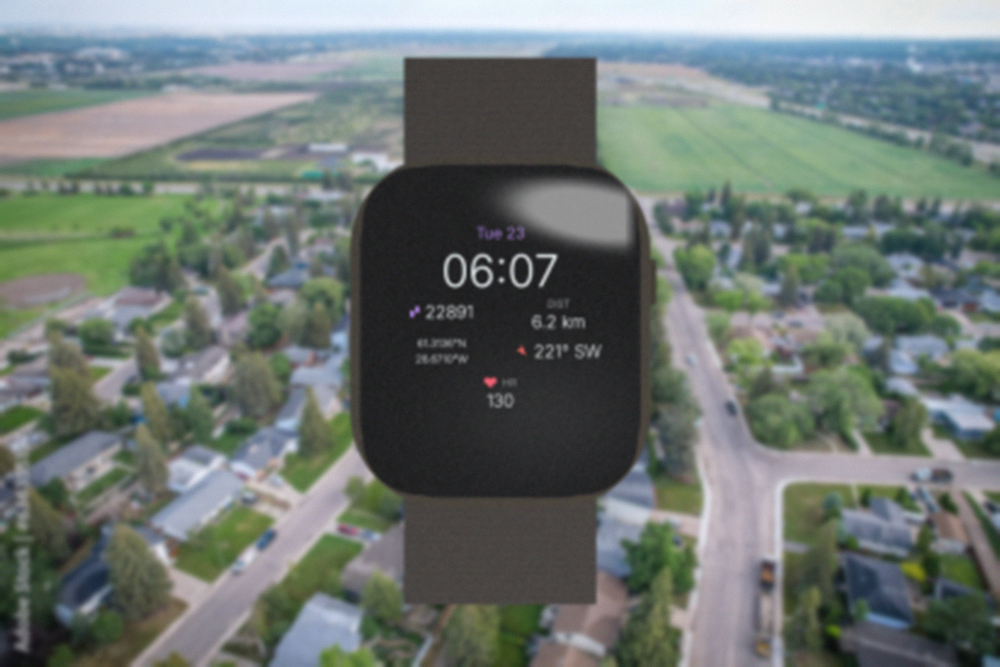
6:07
